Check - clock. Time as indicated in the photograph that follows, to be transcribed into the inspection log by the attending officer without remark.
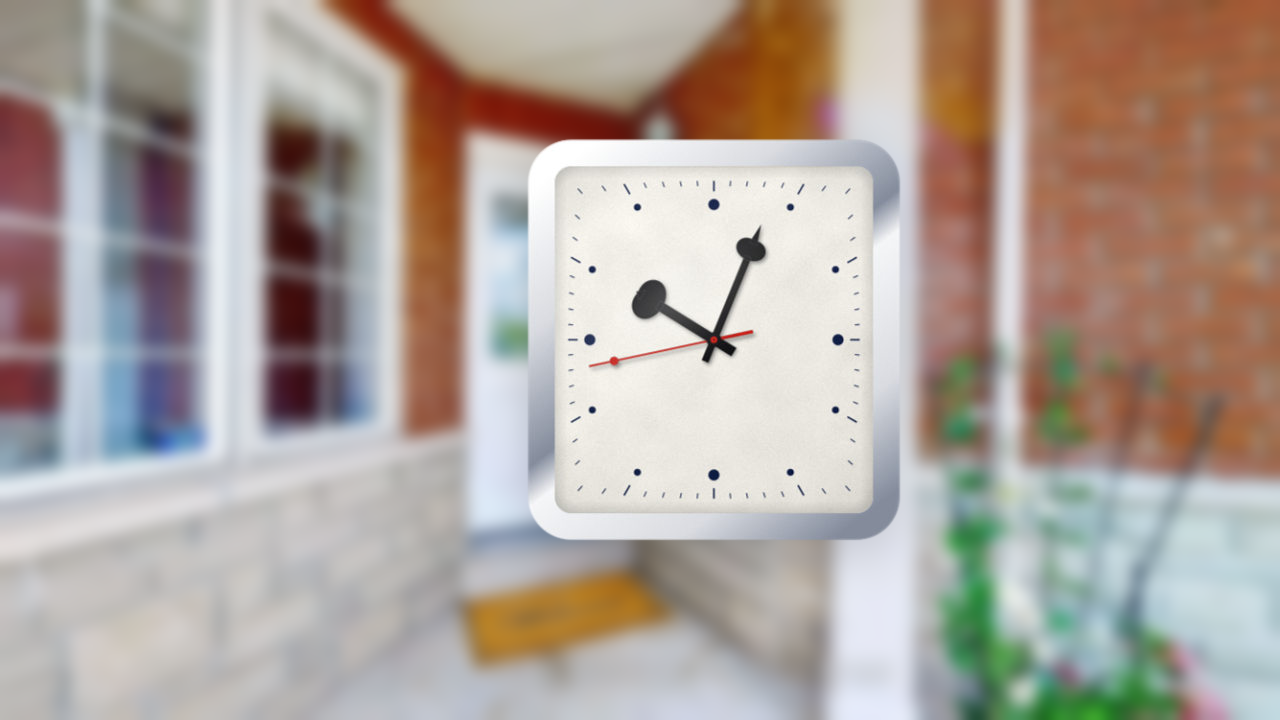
10:03:43
